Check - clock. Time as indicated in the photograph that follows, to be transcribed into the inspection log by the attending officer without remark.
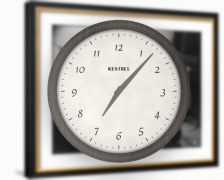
7:07
